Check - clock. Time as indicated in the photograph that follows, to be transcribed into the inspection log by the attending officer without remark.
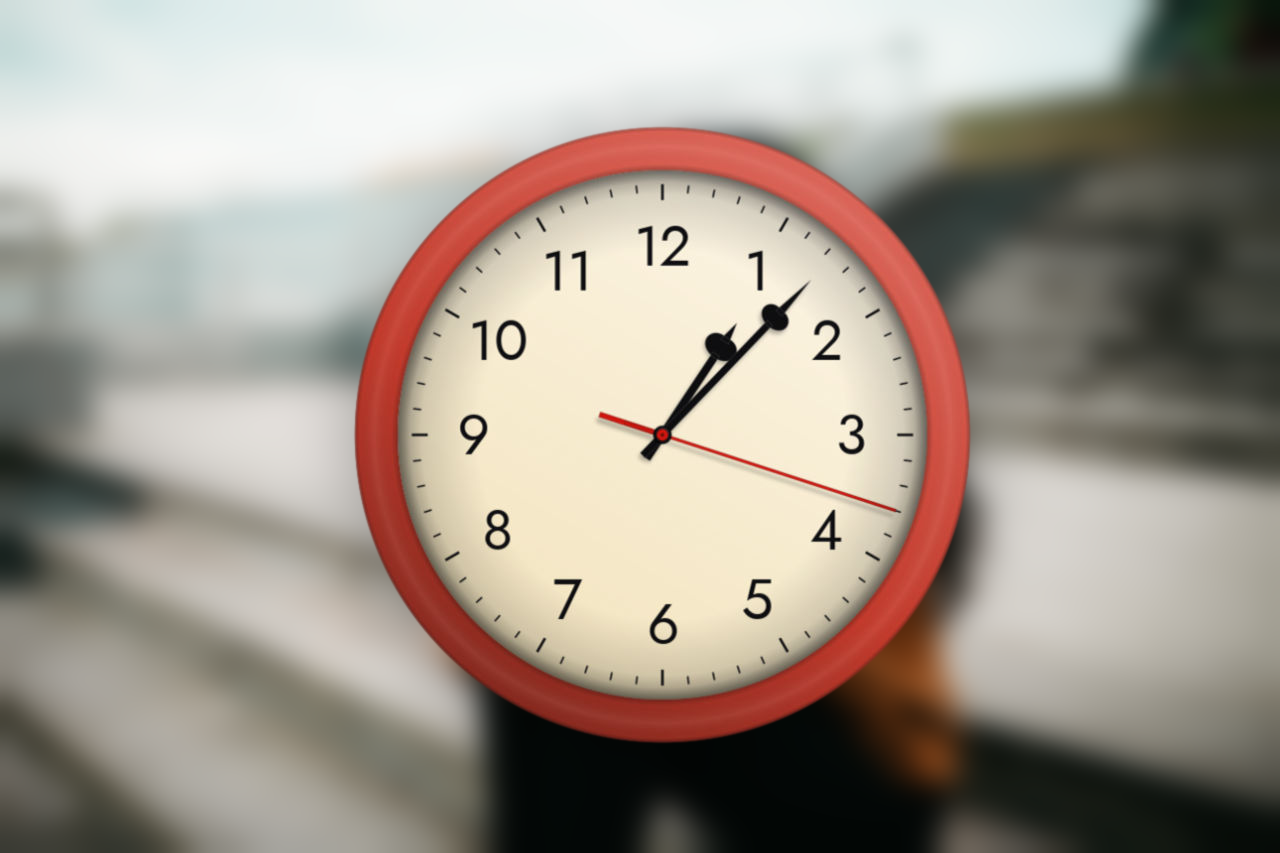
1:07:18
